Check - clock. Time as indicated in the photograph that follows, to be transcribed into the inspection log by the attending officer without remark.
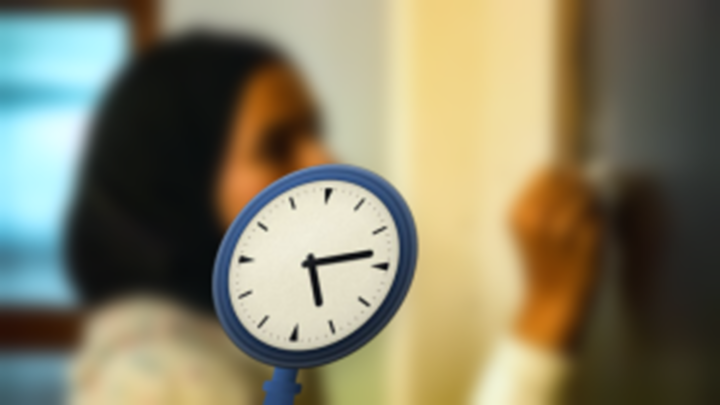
5:13
